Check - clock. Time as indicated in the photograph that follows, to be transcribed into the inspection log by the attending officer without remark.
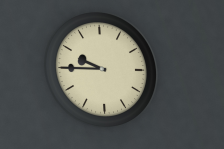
9:45
